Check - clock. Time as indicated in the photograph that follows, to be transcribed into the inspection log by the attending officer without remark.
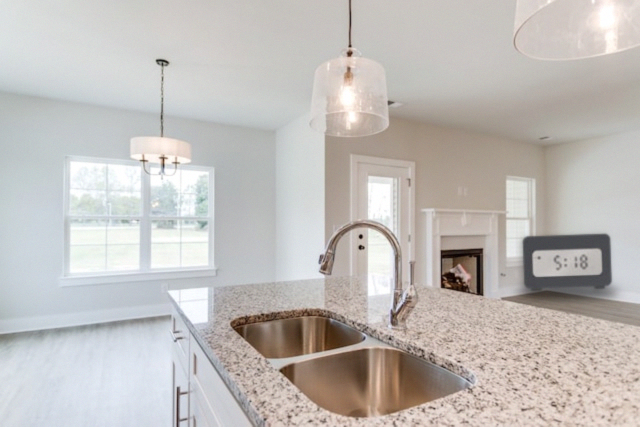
5:18
